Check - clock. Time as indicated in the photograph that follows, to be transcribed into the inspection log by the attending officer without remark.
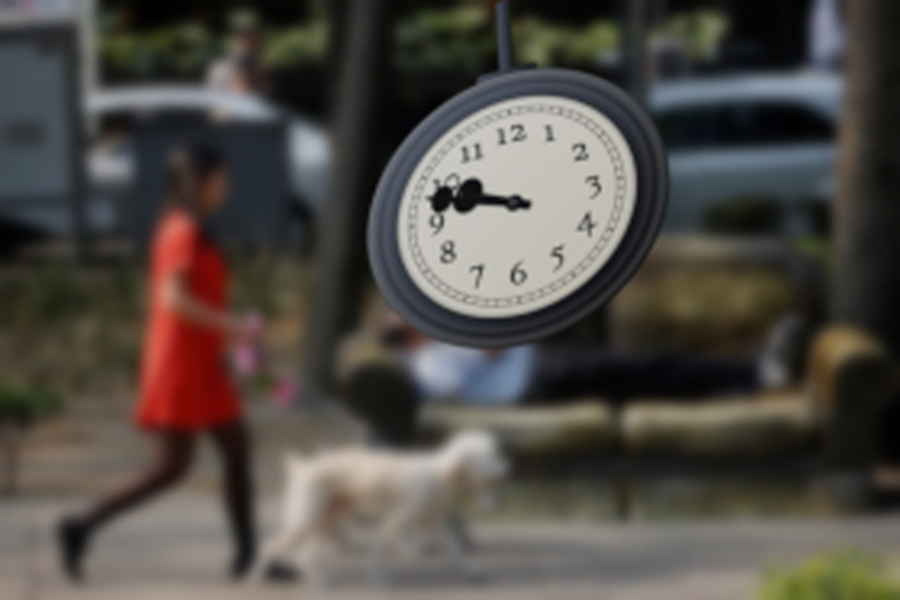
9:48
